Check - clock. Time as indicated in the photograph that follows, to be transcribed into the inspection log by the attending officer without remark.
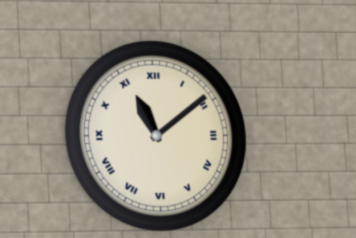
11:09
